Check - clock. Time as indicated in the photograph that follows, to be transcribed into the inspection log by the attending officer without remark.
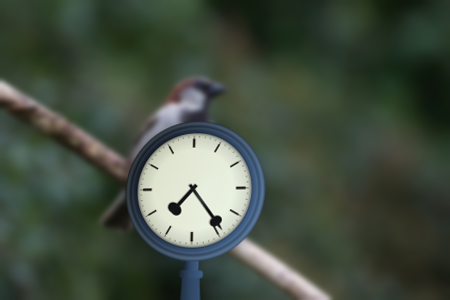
7:24
